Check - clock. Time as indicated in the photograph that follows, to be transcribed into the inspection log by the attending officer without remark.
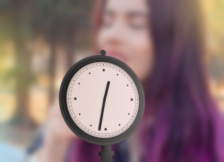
12:32
